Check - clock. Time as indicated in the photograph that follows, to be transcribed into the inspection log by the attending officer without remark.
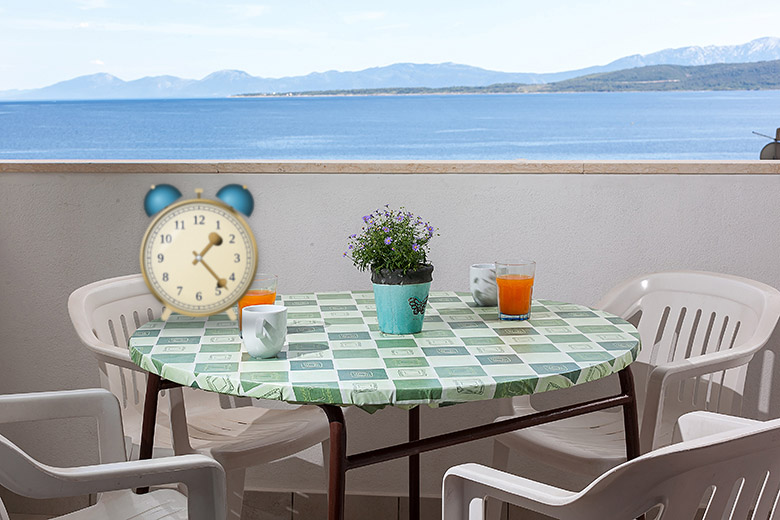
1:23
